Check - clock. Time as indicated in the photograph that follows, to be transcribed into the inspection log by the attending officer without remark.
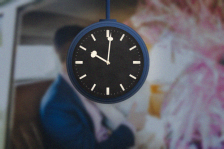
10:01
